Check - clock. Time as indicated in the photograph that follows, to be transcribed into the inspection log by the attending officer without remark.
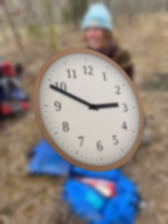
2:49
